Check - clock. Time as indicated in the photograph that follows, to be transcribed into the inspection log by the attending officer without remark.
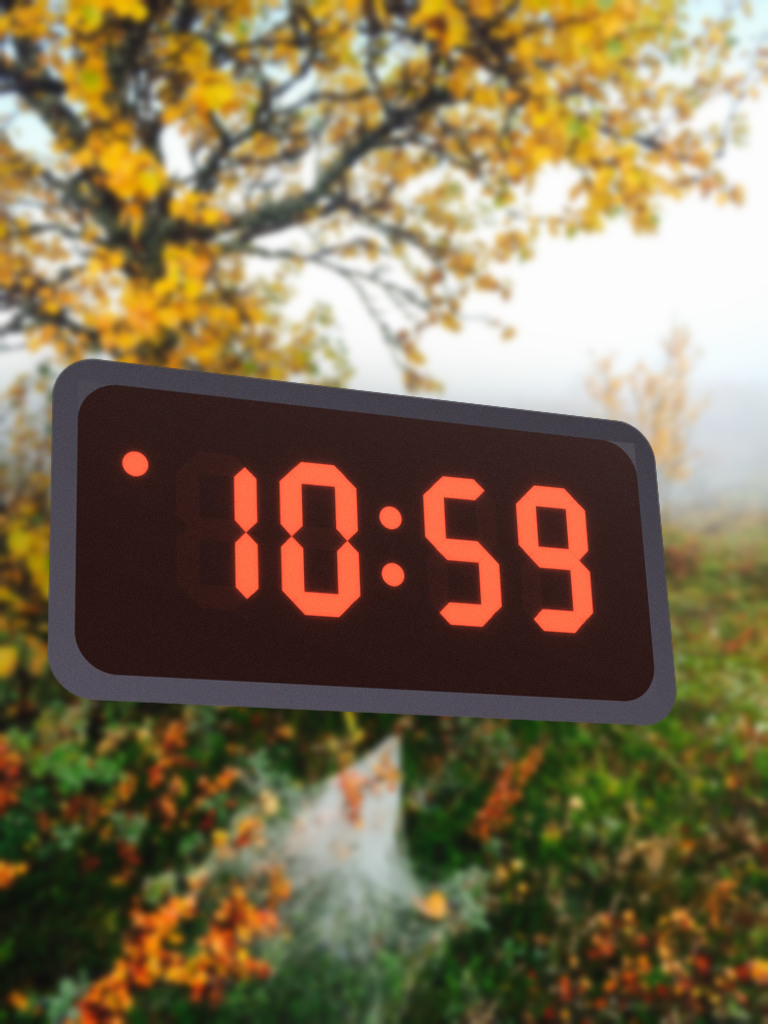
10:59
